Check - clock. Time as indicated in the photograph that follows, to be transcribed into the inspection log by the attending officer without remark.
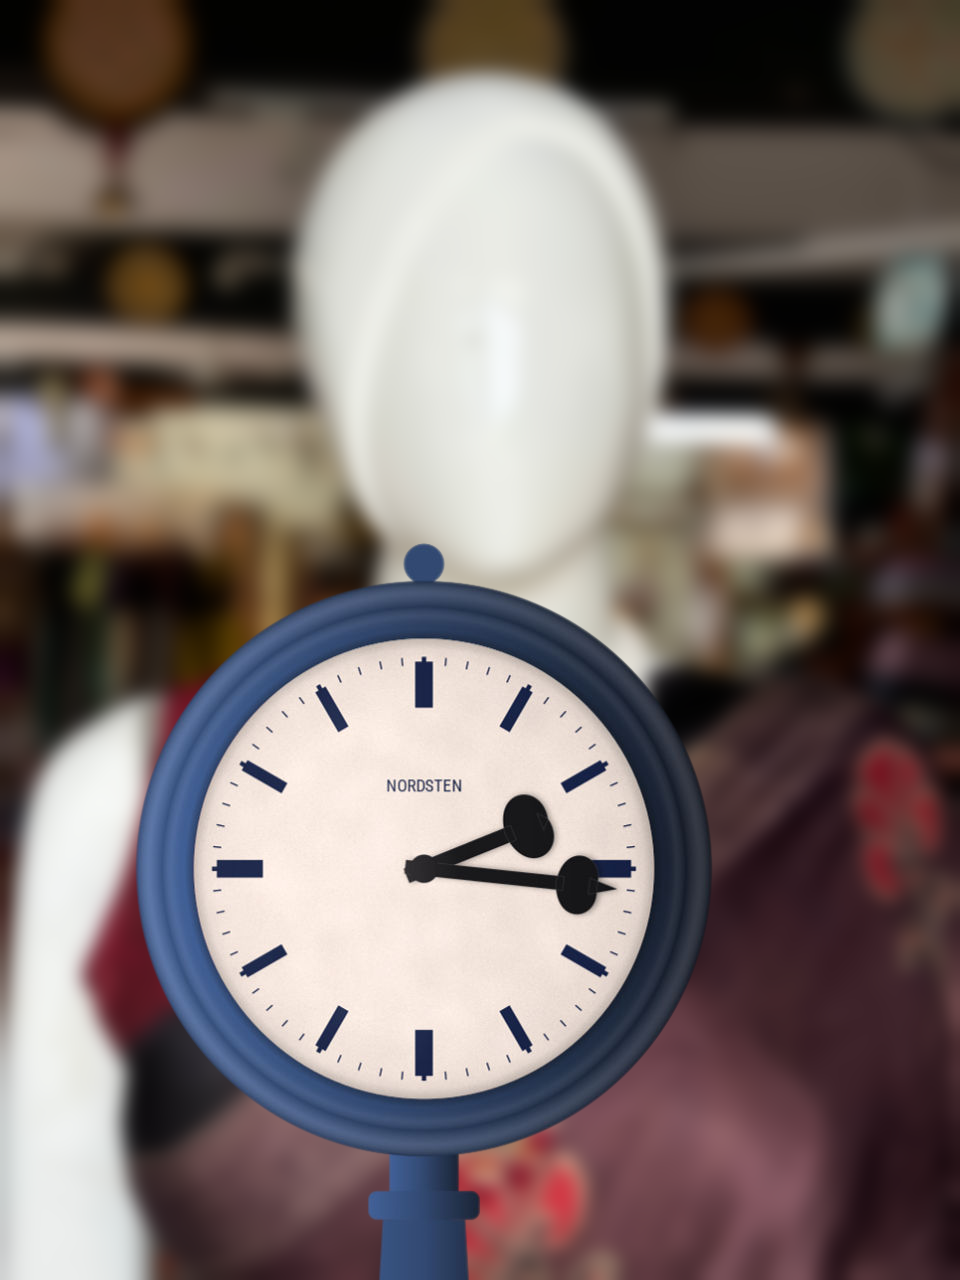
2:16
